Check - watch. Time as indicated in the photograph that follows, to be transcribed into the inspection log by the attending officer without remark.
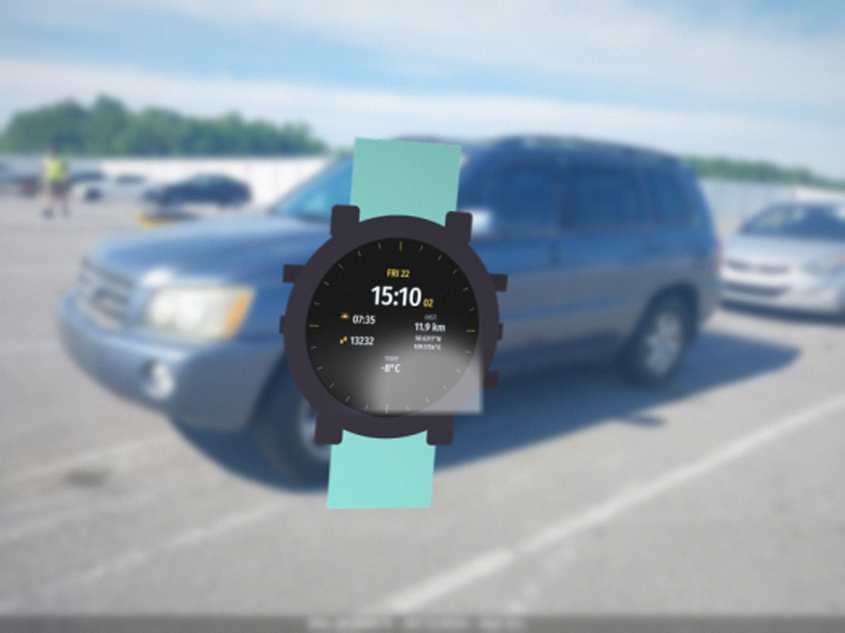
15:10
